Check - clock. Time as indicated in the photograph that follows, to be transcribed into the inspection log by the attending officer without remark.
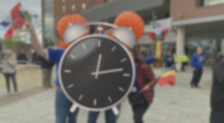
12:13
